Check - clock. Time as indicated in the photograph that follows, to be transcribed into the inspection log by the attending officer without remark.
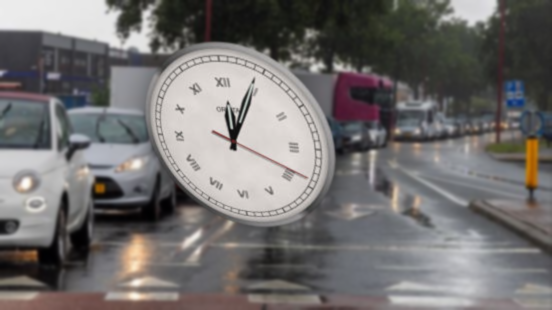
12:04:19
